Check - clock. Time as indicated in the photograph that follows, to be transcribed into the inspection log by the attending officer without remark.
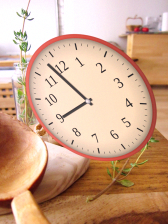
8:58
